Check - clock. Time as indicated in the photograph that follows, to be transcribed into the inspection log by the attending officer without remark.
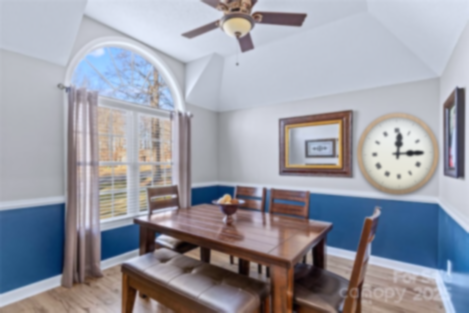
12:15
